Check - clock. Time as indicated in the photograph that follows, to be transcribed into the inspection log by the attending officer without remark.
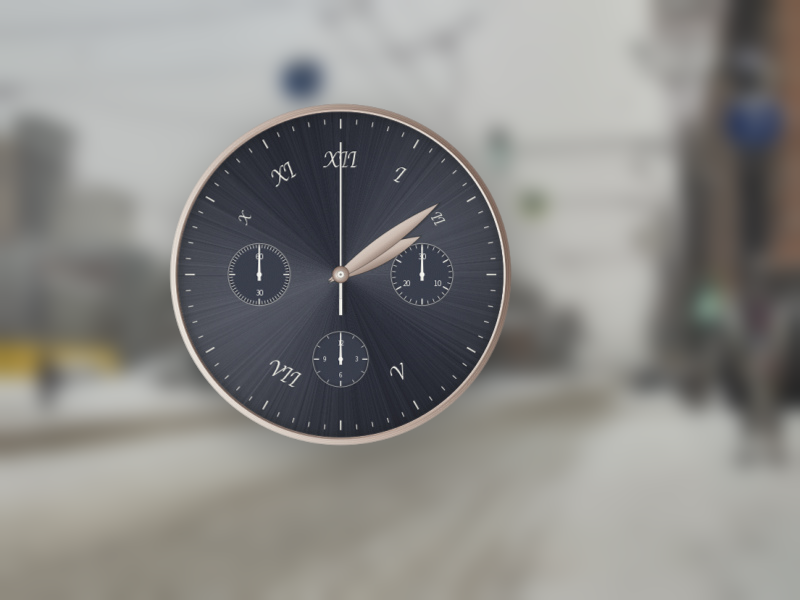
2:09
